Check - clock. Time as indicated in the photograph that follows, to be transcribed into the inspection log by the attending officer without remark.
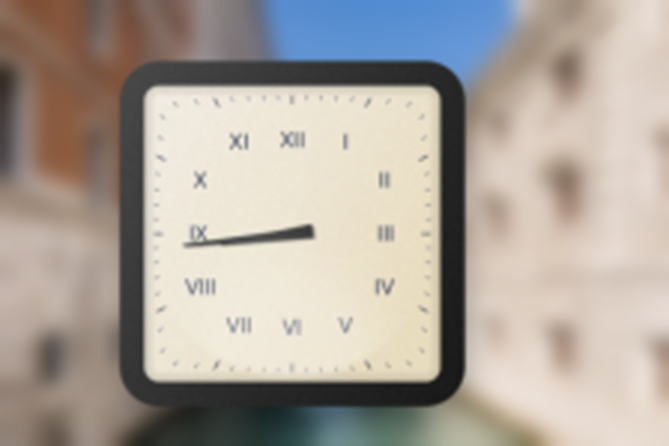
8:44
